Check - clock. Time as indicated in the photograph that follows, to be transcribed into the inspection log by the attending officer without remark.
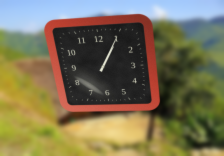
1:05
